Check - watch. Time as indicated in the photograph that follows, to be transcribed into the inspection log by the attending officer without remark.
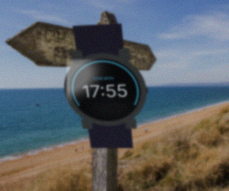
17:55
